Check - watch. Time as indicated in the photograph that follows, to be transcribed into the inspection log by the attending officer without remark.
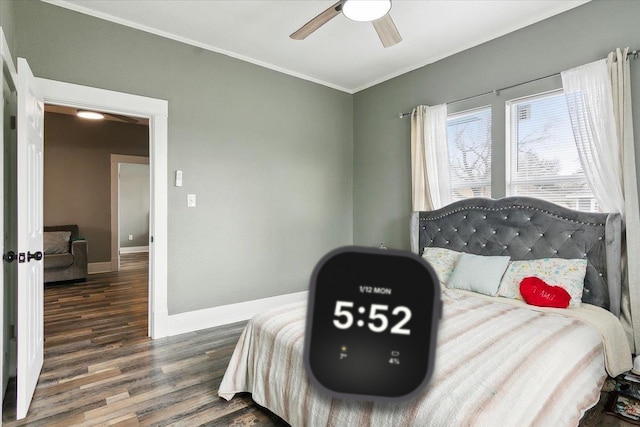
5:52
